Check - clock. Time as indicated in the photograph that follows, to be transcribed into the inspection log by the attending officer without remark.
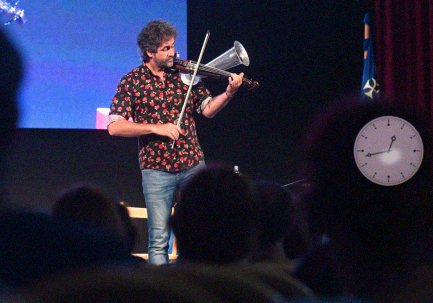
12:43
